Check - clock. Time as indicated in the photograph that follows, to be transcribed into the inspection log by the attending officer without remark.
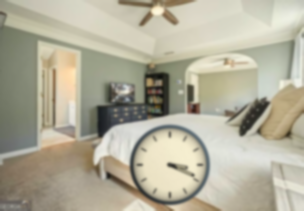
3:19
